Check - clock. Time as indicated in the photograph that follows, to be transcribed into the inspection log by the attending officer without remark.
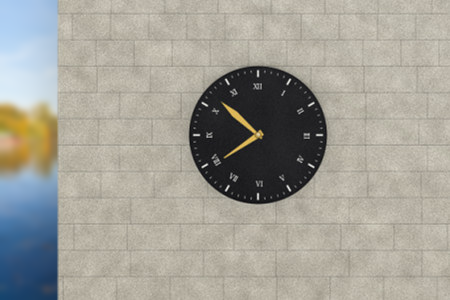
7:52
